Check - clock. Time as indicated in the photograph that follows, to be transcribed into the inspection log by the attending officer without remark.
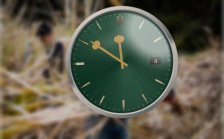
11:51
